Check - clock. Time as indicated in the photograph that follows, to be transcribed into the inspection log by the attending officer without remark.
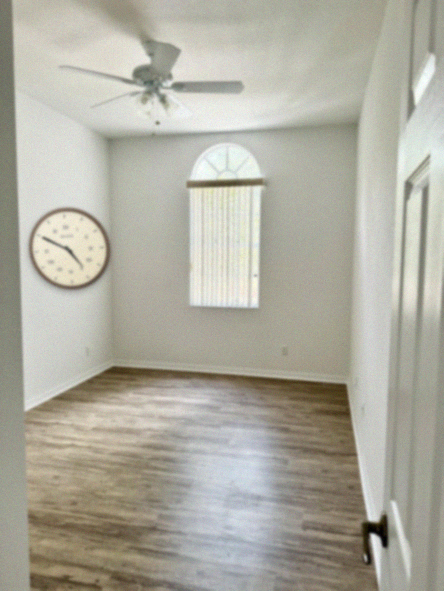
4:50
